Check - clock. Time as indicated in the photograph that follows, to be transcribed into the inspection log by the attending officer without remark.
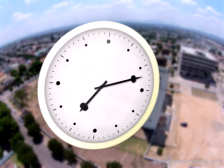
7:12
